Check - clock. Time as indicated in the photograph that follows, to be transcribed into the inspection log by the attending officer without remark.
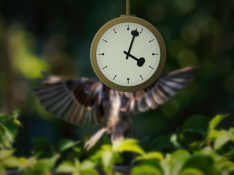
4:03
